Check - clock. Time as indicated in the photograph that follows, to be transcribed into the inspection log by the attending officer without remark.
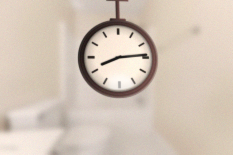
8:14
